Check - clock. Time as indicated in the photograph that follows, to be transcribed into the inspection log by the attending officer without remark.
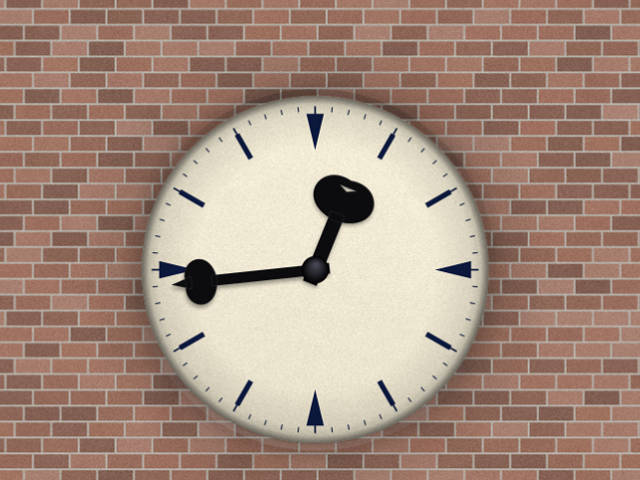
12:44
